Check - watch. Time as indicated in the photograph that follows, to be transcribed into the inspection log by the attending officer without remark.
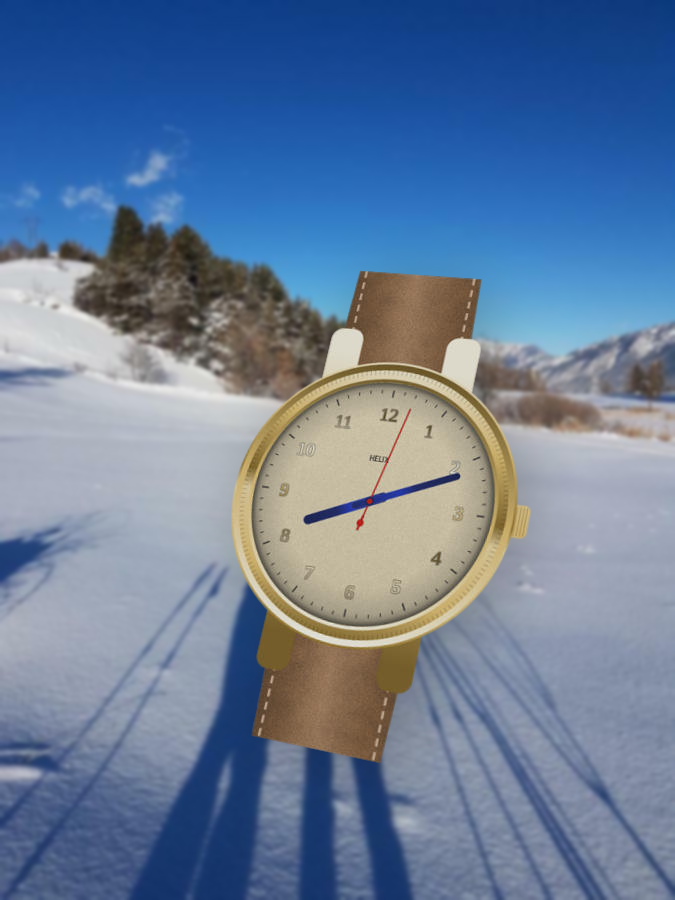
8:11:02
